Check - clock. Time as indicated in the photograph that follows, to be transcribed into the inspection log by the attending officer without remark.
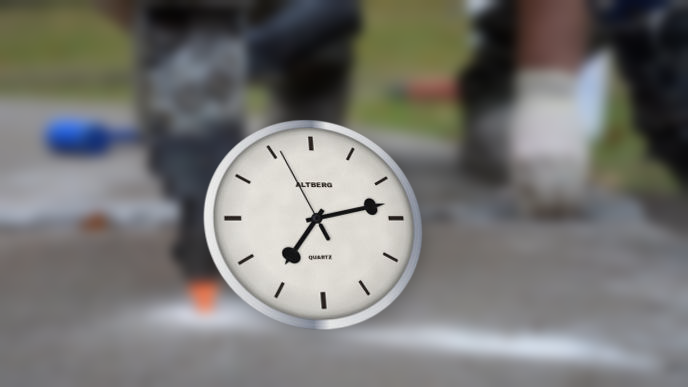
7:12:56
